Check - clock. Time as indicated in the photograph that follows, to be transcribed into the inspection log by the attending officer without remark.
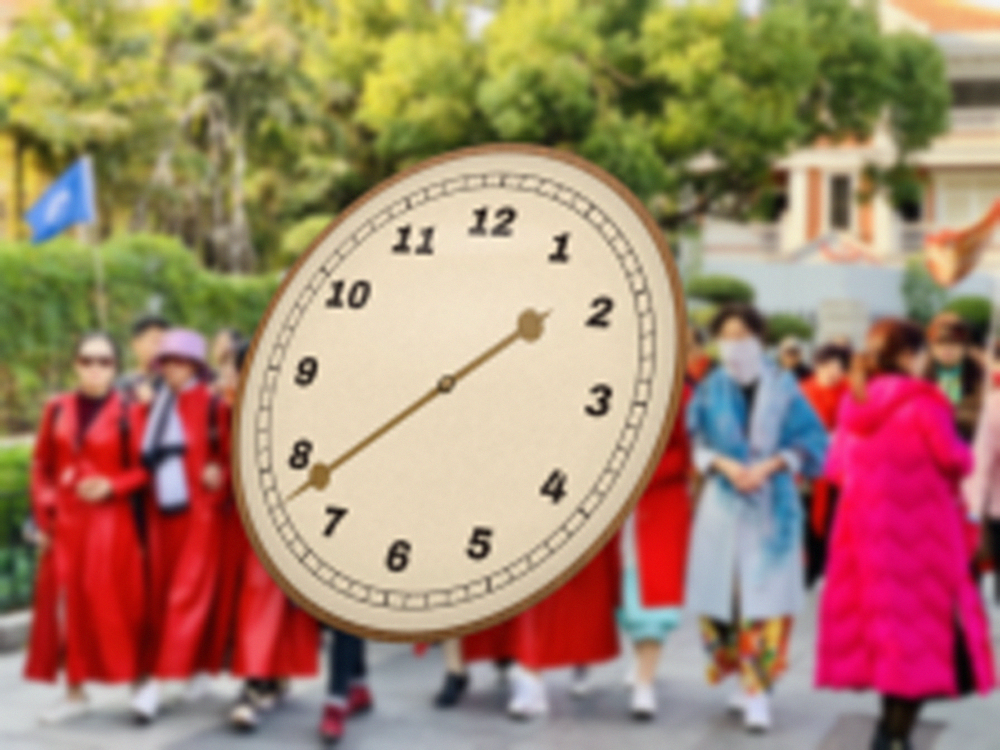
1:38
